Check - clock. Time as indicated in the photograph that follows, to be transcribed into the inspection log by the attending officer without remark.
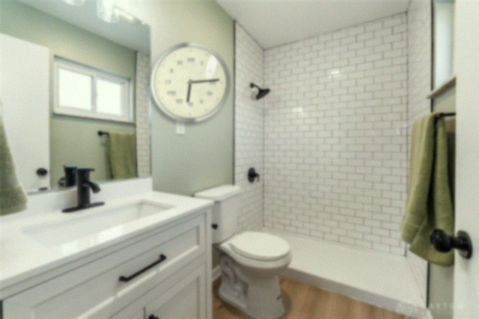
6:14
